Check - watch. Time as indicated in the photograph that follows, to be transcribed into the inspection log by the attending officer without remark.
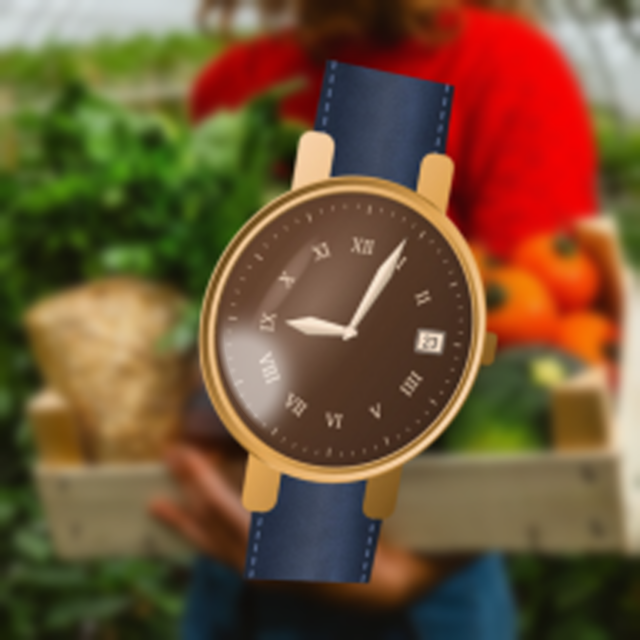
9:04
